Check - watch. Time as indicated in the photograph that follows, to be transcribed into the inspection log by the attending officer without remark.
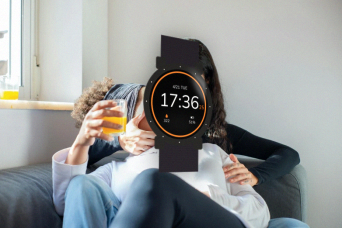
17:36
